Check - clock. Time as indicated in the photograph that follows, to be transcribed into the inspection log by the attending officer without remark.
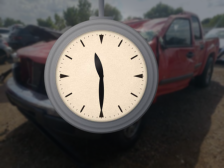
11:30
